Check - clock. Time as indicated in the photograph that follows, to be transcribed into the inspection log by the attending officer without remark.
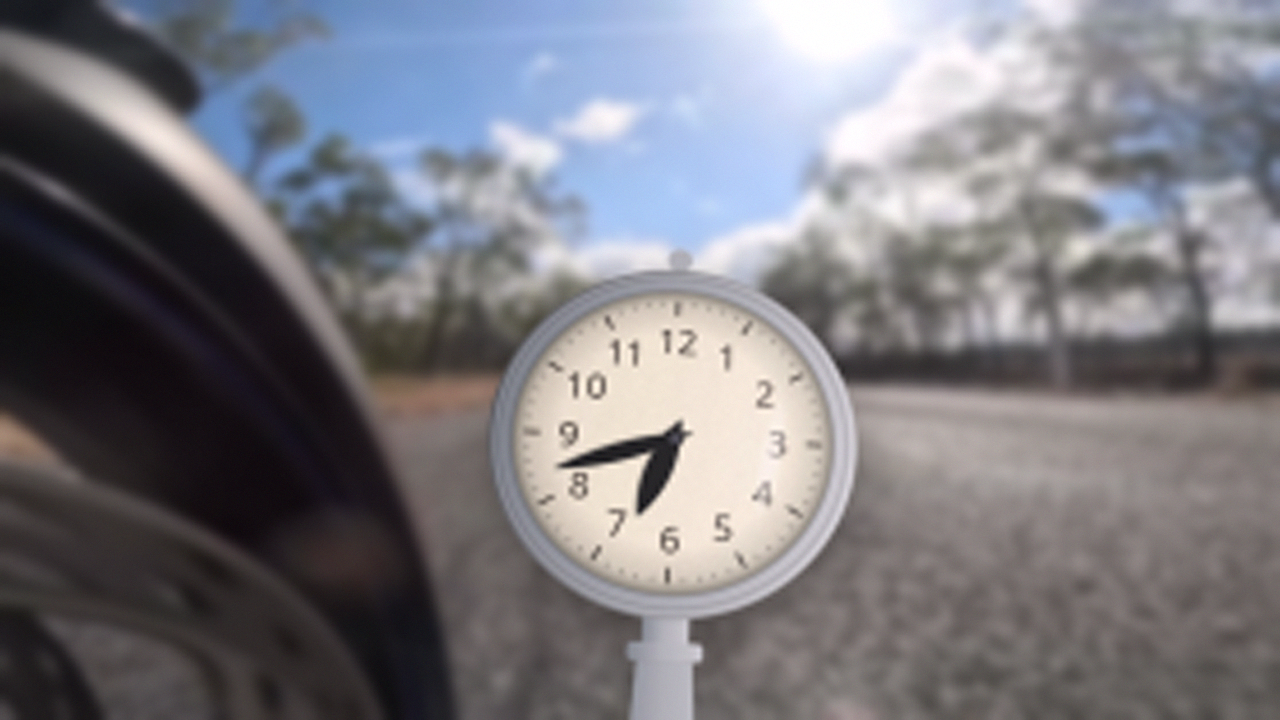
6:42
